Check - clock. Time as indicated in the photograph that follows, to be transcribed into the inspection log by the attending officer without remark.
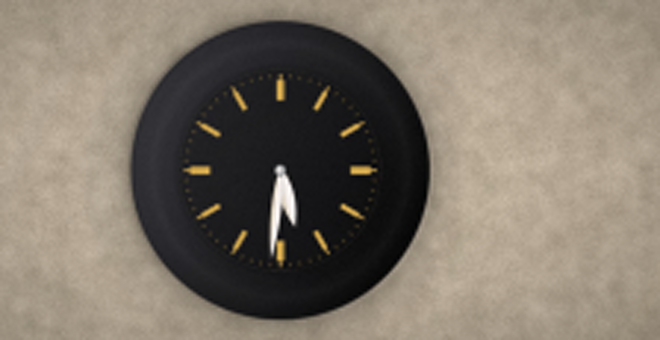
5:31
